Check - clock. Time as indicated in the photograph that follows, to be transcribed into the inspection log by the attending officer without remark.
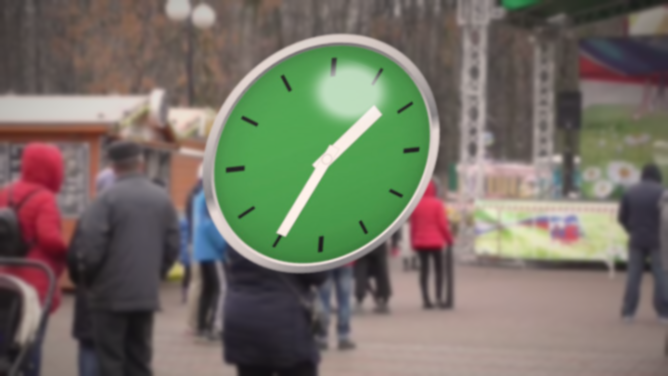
1:35
